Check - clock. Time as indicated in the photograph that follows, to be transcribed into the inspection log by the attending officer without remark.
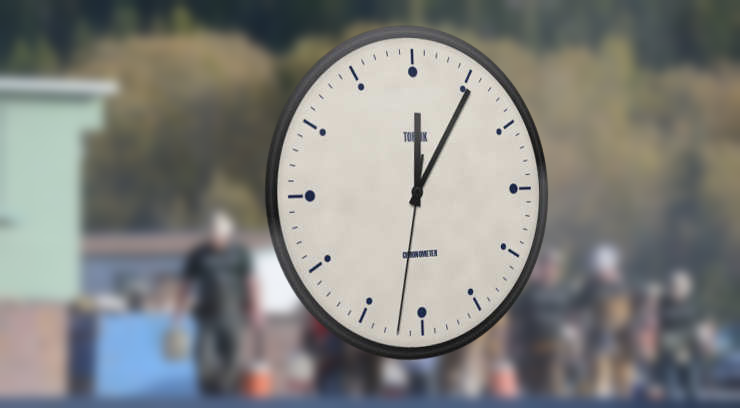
12:05:32
